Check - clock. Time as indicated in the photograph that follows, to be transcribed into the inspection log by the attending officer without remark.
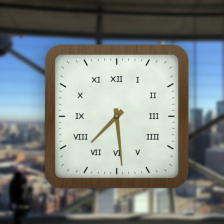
7:29
